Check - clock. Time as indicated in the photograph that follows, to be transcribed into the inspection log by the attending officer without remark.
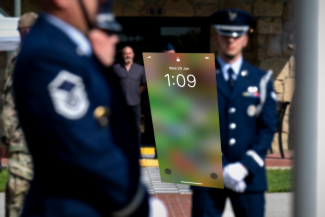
1:09
